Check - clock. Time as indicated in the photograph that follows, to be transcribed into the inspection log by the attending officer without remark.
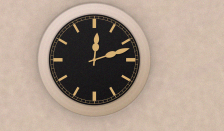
12:12
